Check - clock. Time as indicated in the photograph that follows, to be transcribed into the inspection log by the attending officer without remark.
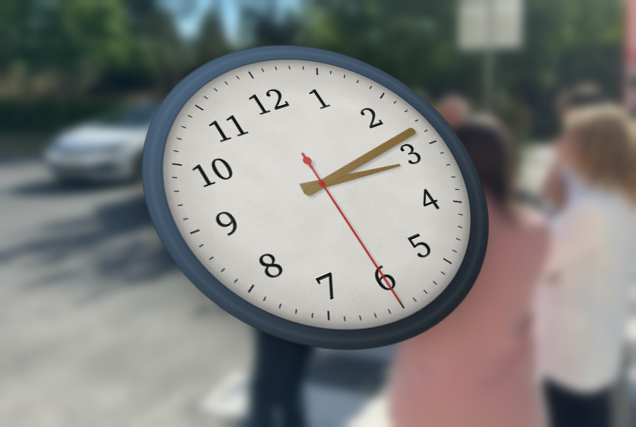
3:13:30
